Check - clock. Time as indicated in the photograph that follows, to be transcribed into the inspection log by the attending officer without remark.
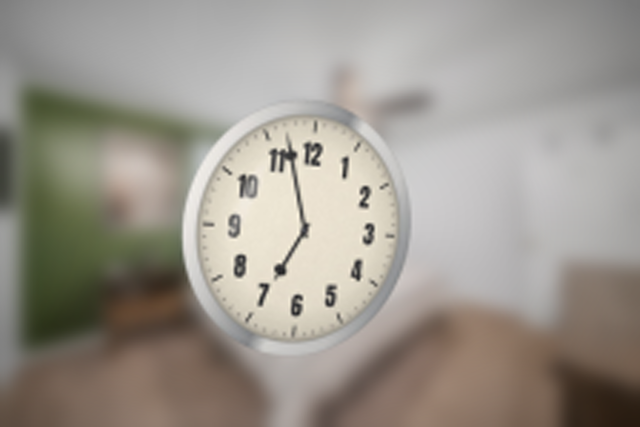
6:57
